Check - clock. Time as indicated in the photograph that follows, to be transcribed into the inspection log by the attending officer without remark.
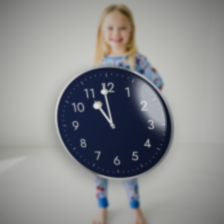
10:59
